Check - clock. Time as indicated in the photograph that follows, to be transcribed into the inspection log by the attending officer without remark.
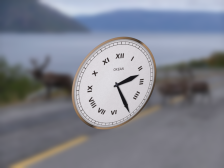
2:25
